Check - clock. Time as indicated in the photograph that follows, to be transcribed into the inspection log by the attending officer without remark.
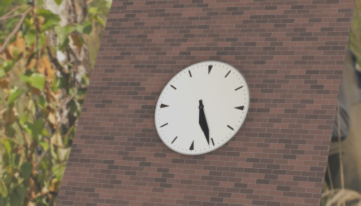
5:26
